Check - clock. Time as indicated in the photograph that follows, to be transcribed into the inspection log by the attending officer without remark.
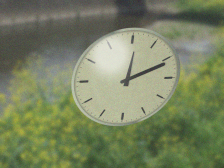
12:11
